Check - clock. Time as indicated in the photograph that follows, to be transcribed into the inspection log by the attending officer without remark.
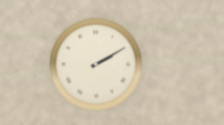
2:10
